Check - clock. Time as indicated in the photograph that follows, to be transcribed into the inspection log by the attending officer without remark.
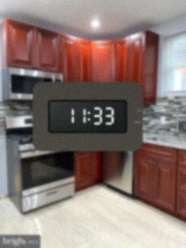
11:33
